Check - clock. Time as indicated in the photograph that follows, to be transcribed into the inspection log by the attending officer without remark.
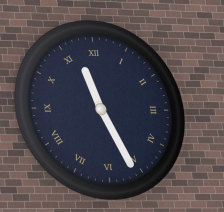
11:26
